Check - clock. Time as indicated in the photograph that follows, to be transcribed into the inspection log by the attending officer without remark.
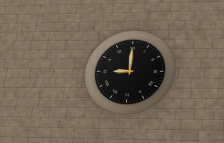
9:00
